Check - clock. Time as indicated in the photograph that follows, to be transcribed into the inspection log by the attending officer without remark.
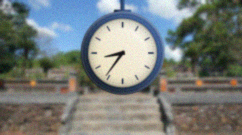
8:36
